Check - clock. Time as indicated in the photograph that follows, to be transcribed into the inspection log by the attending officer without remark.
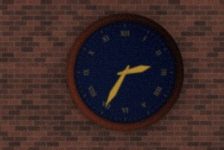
2:35
